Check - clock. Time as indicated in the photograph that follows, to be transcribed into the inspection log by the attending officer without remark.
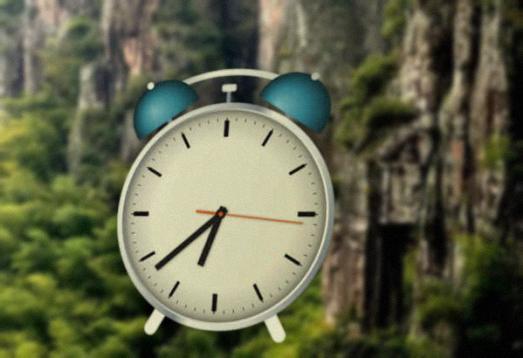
6:38:16
